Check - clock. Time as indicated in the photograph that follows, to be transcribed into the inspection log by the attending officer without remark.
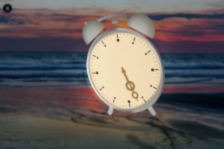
5:27
